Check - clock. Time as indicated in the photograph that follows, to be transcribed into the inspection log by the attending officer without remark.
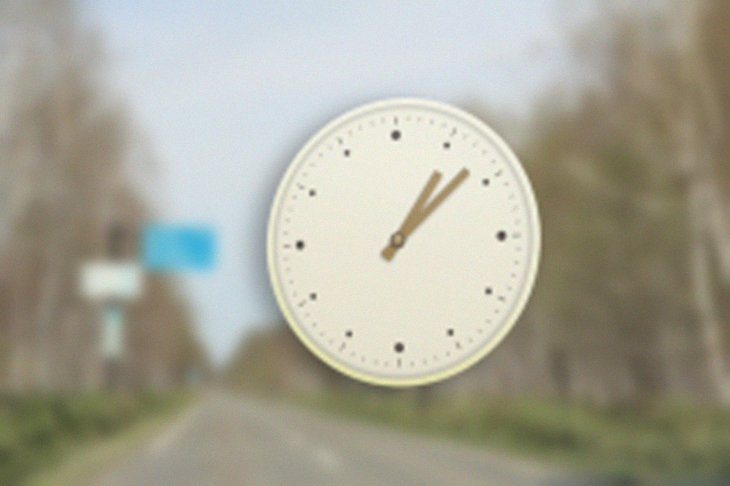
1:08
